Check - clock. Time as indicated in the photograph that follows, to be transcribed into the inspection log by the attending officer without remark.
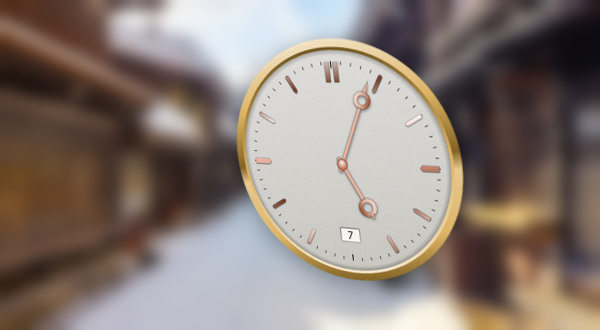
5:04
